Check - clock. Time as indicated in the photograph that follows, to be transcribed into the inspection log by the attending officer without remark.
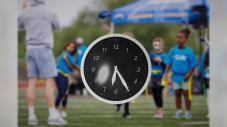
6:25
